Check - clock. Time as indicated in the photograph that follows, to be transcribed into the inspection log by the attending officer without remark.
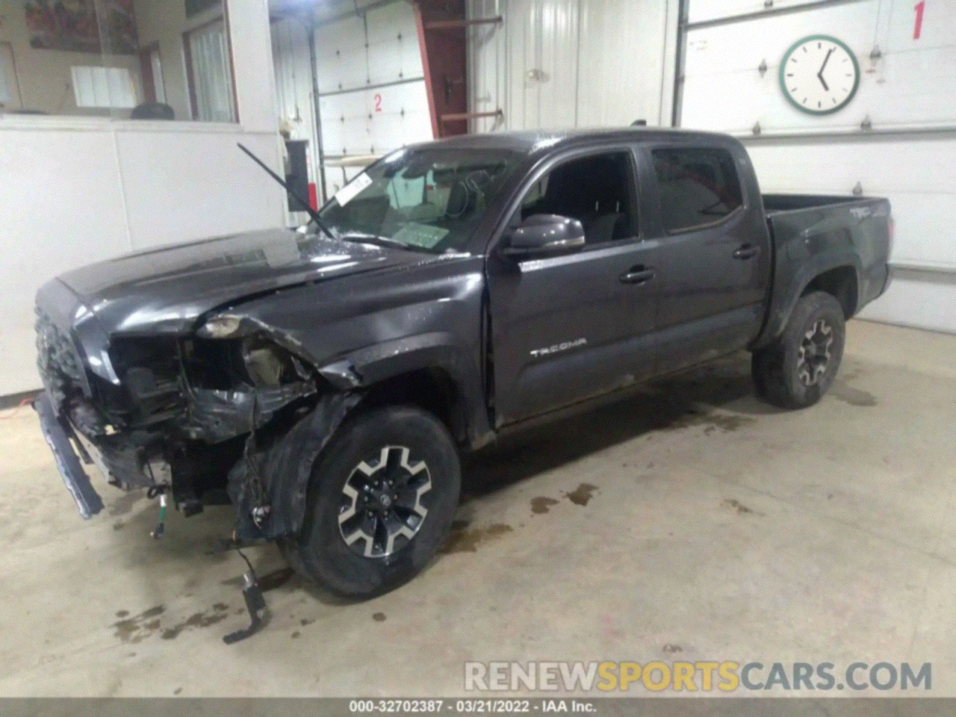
5:04
